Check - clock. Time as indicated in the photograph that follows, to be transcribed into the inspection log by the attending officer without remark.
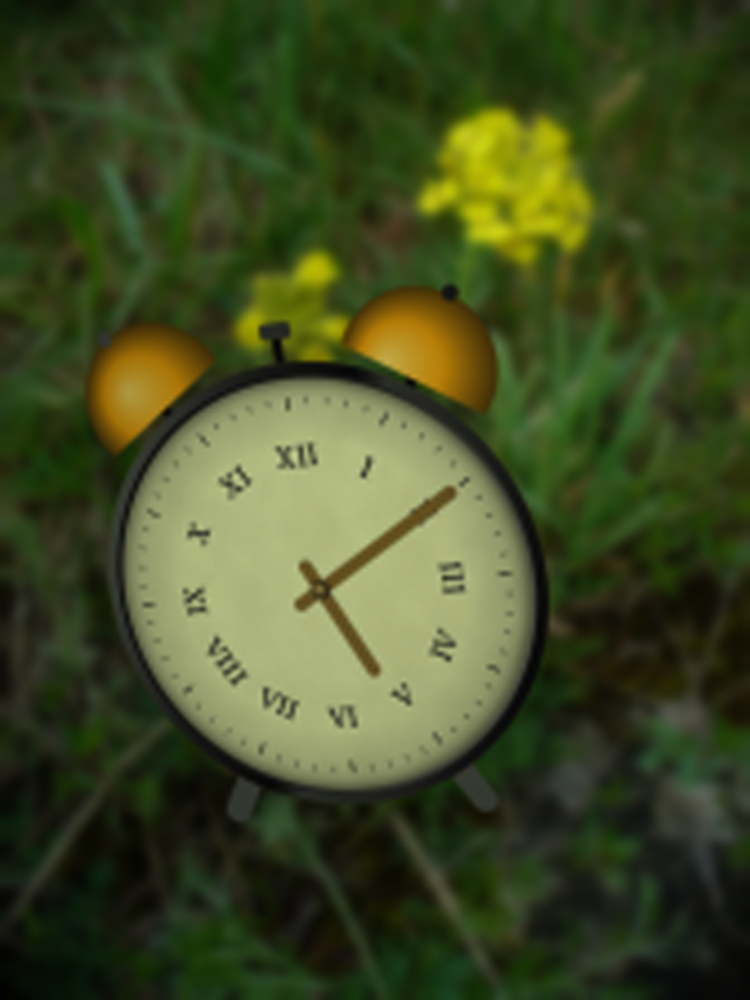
5:10
